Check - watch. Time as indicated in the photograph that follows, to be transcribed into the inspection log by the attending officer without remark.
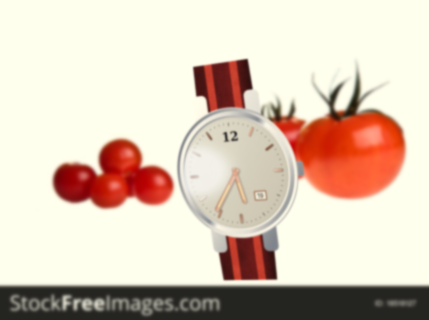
5:36
